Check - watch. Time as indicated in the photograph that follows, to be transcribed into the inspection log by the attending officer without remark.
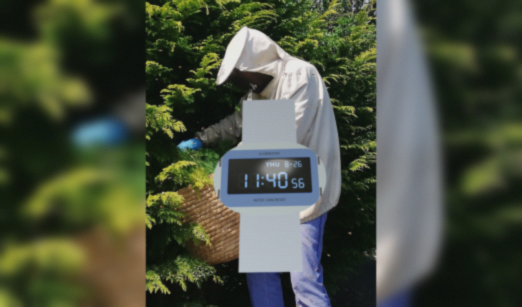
11:40:56
